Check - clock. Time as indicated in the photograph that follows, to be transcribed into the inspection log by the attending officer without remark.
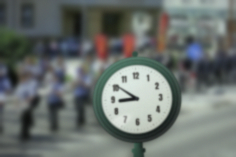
8:51
